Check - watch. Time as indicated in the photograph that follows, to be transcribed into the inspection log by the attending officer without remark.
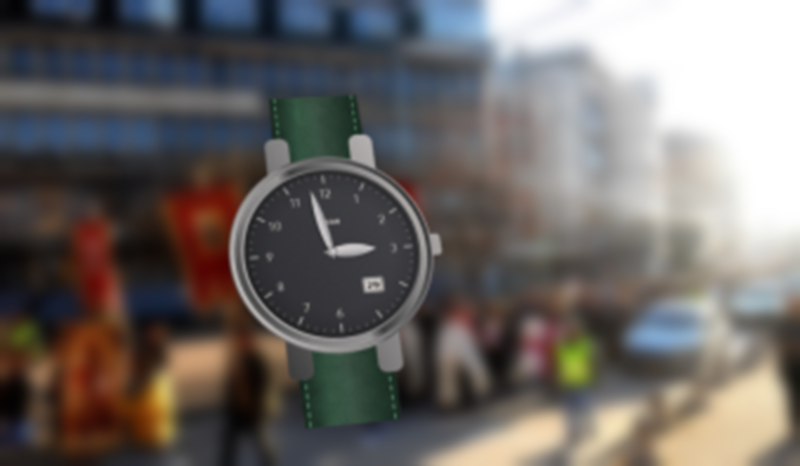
2:58
